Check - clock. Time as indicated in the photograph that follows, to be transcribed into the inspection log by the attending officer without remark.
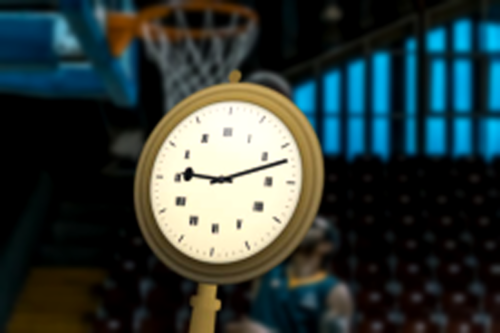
9:12
